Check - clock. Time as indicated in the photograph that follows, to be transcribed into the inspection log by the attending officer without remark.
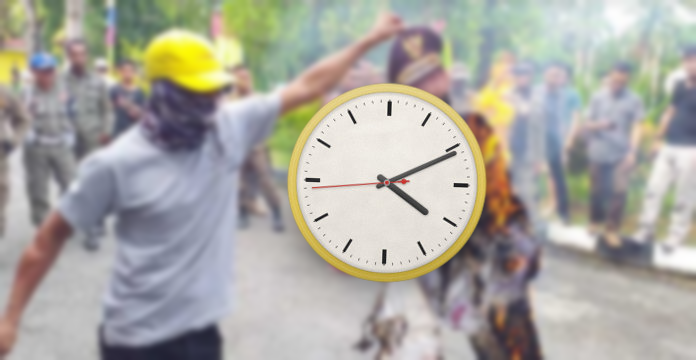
4:10:44
